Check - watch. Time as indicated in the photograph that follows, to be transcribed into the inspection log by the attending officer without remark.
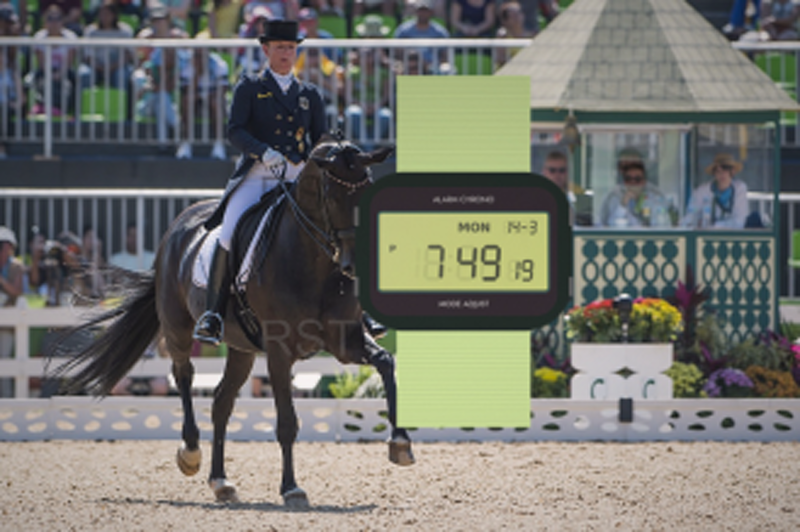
7:49:19
